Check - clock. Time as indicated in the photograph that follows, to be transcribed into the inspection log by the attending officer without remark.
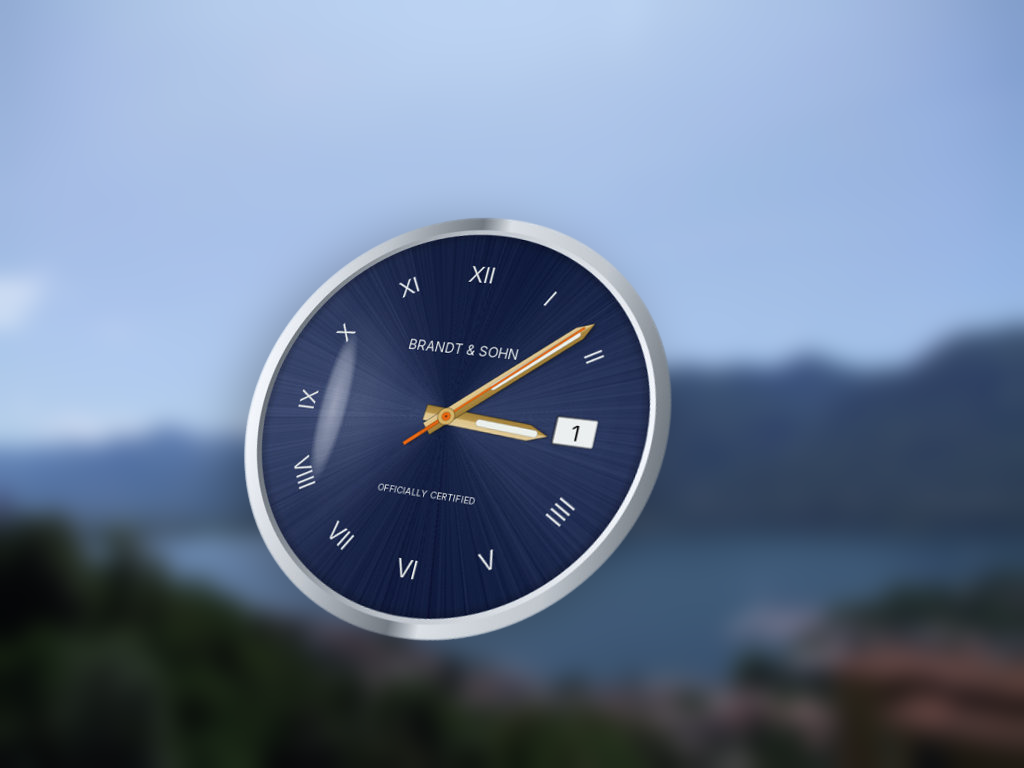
3:08:08
